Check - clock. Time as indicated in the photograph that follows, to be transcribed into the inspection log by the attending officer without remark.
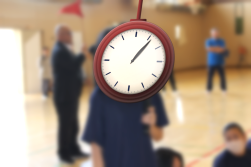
1:06
